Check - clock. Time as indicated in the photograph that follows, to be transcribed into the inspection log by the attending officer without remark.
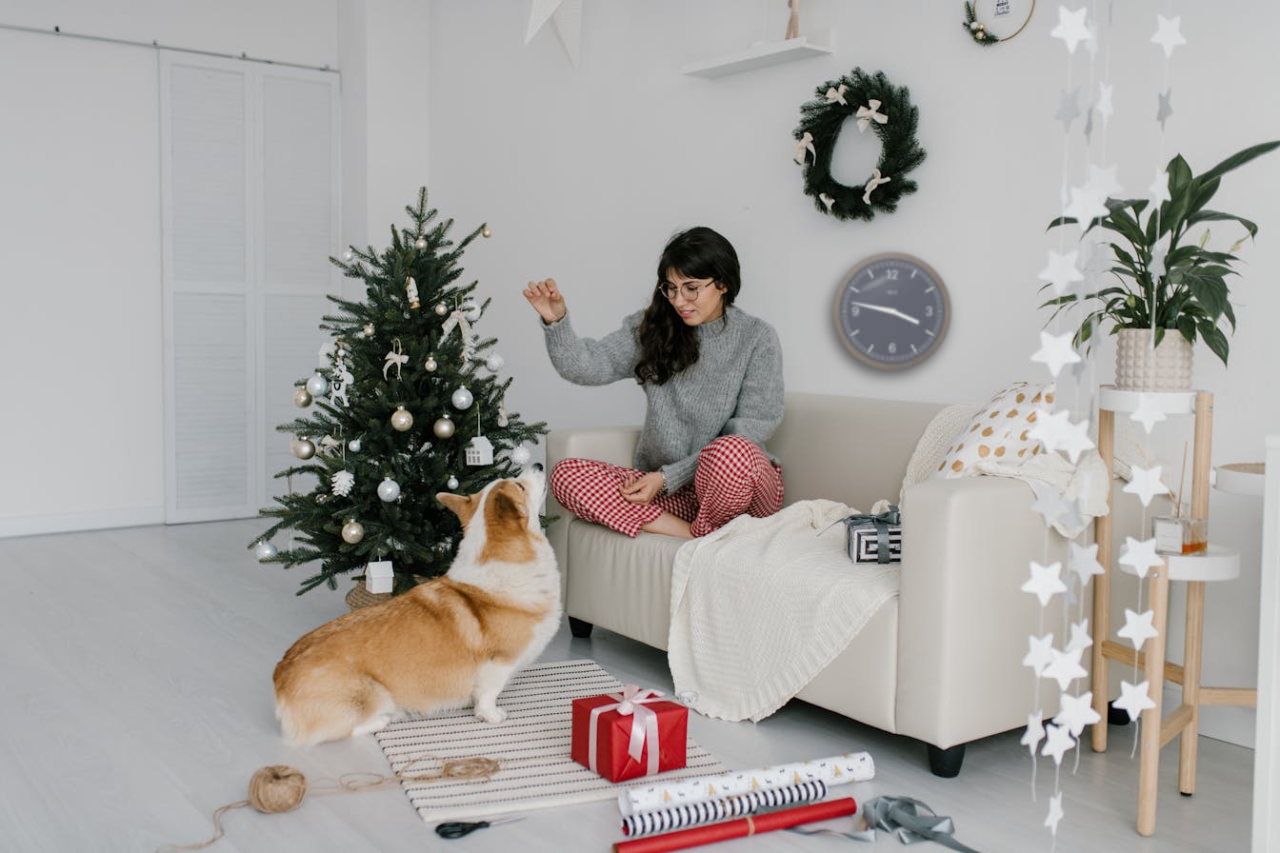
3:47
